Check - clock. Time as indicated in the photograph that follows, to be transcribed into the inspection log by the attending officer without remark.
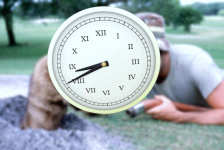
8:41
